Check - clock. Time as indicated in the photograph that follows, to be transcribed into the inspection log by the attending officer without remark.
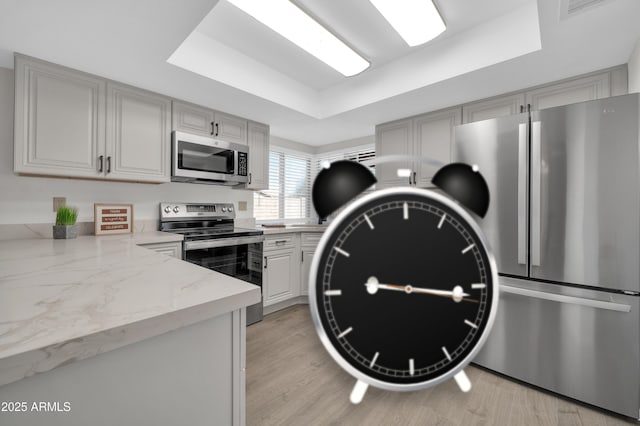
9:16:17
